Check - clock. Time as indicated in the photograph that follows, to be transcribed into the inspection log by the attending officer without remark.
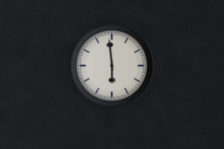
5:59
